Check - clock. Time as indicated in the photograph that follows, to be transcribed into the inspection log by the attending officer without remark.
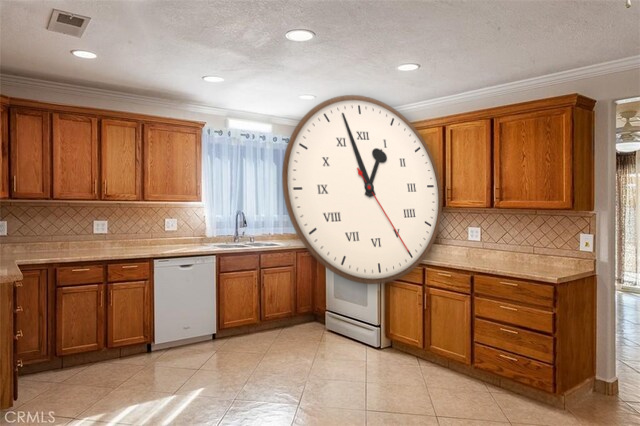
12:57:25
